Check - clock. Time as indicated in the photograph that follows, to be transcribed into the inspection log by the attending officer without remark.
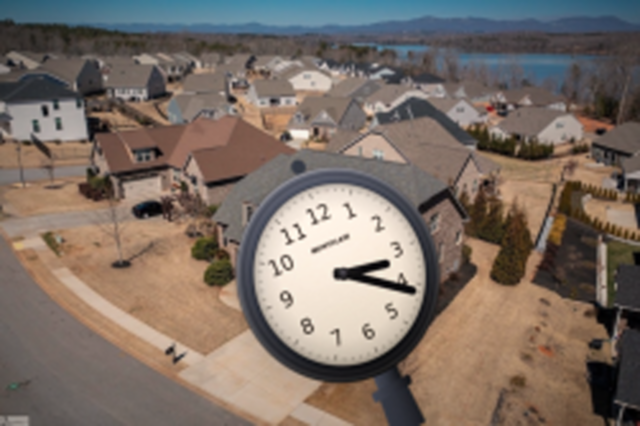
3:21
